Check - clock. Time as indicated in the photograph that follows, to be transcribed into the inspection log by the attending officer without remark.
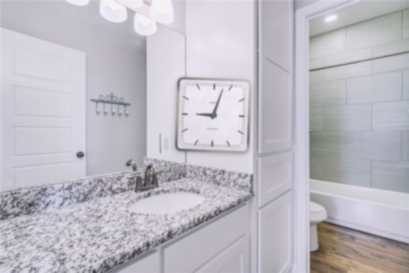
9:03
